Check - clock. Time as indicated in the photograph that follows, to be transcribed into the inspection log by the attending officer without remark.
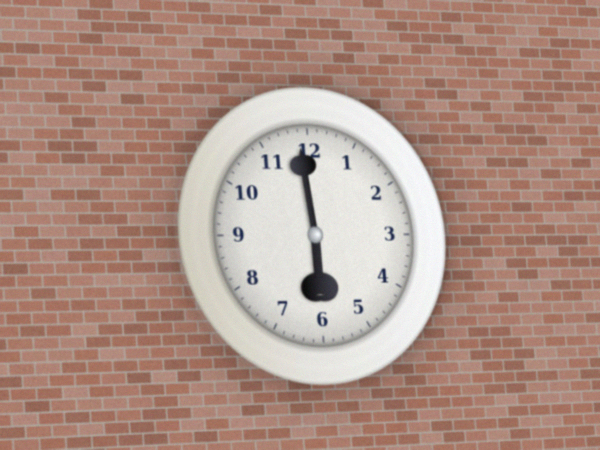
5:59
